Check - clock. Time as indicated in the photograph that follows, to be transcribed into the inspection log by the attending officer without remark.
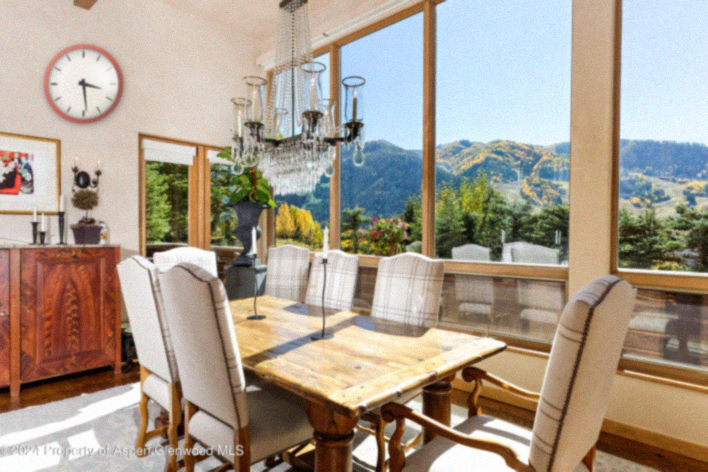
3:29
